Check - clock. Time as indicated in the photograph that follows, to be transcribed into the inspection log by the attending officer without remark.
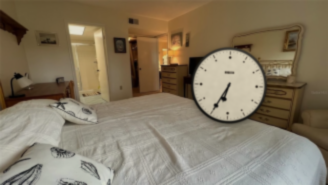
6:35
